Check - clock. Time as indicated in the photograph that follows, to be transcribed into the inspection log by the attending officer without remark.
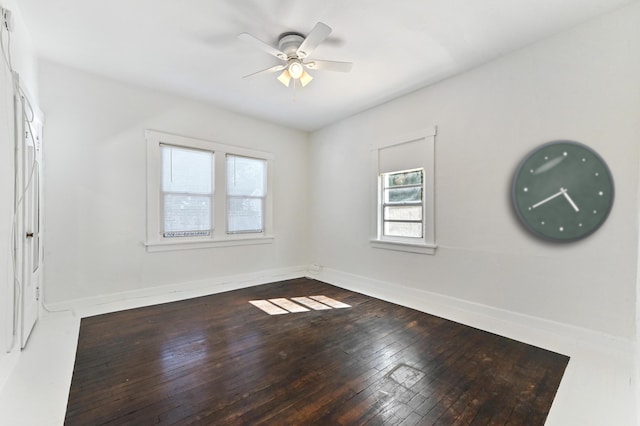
4:40
